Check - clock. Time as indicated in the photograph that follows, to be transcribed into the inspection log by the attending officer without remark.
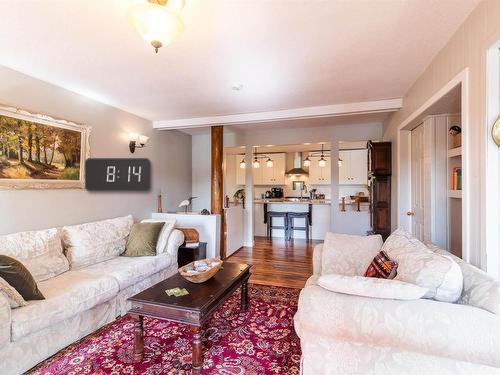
8:14
